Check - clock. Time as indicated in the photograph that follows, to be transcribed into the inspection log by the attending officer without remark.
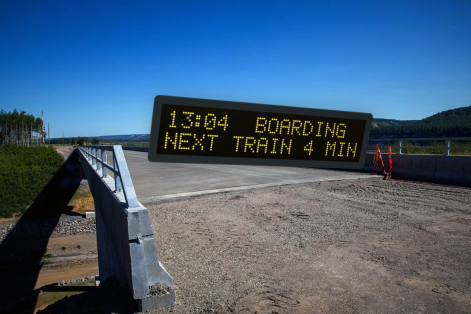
13:04
